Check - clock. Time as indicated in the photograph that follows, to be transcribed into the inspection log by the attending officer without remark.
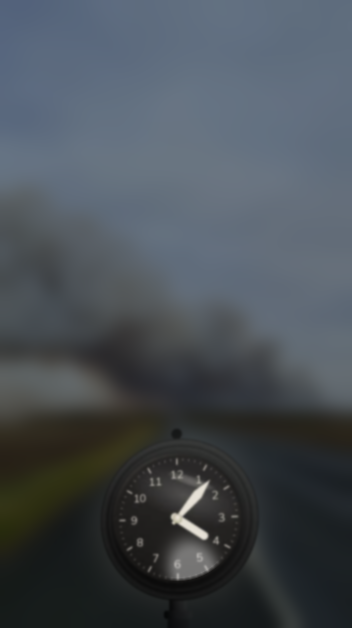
4:07
